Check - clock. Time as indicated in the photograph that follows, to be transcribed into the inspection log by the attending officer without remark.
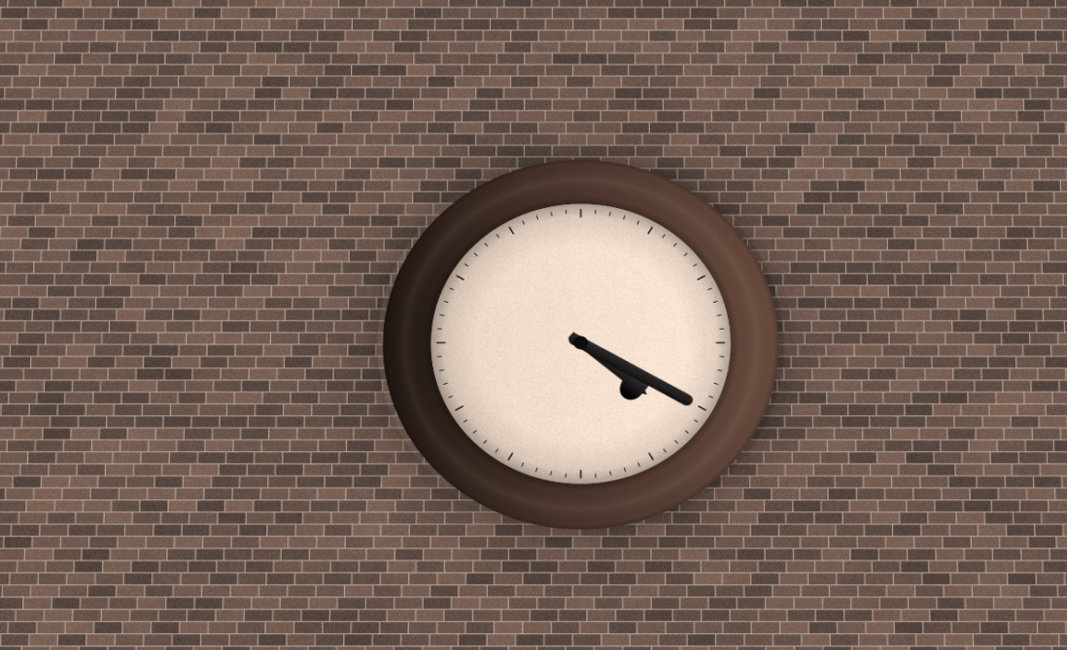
4:20
